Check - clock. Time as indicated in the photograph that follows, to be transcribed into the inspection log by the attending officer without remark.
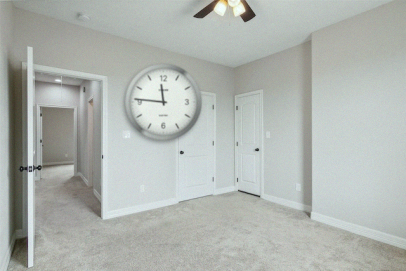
11:46
